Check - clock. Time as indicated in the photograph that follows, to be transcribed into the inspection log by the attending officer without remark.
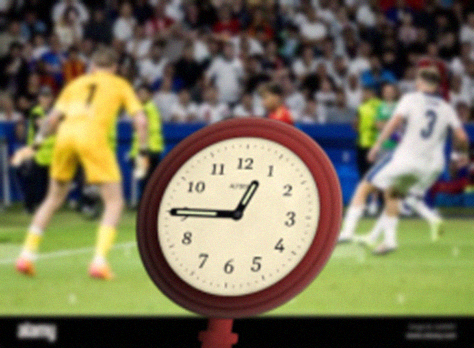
12:45
